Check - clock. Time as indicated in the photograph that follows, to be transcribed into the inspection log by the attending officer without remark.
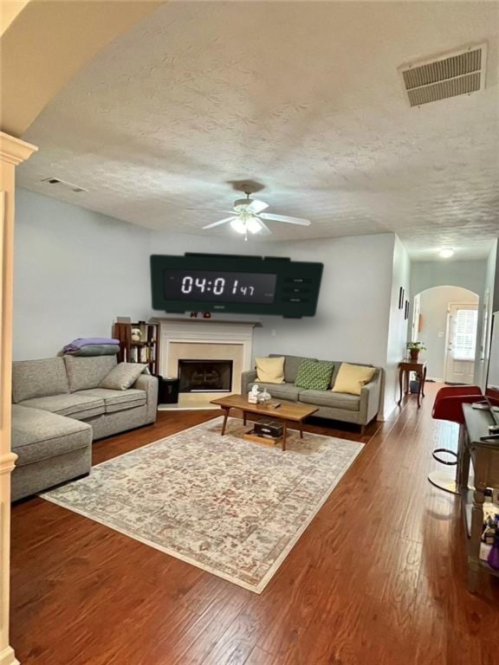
4:01
